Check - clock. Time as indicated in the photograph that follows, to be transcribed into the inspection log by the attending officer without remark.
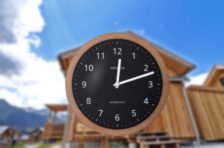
12:12
